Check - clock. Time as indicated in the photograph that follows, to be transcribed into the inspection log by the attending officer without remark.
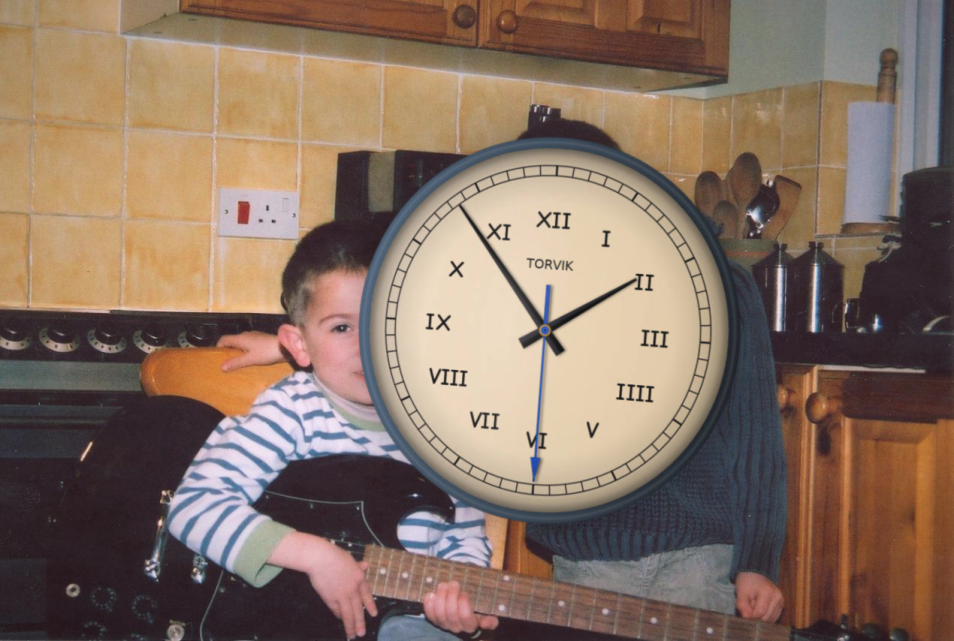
1:53:30
